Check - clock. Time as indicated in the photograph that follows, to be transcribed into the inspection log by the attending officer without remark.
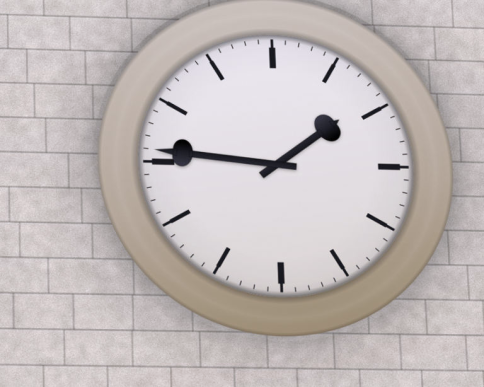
1:46
